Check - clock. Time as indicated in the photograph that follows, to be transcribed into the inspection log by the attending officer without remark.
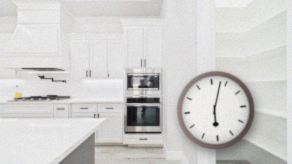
6:03
